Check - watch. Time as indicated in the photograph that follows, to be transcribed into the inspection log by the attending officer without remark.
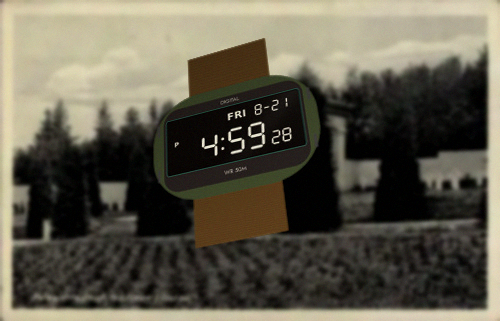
4:59:28
